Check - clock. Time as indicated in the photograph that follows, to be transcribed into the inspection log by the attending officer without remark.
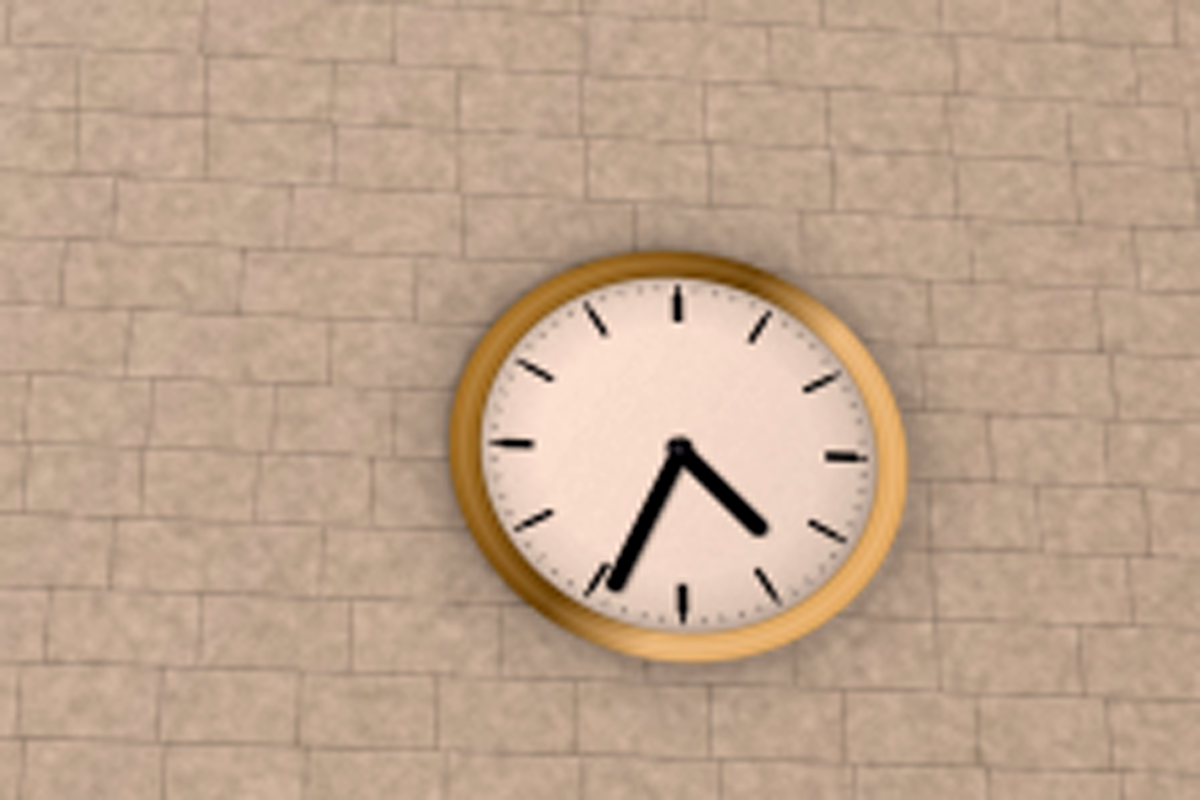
4:34
